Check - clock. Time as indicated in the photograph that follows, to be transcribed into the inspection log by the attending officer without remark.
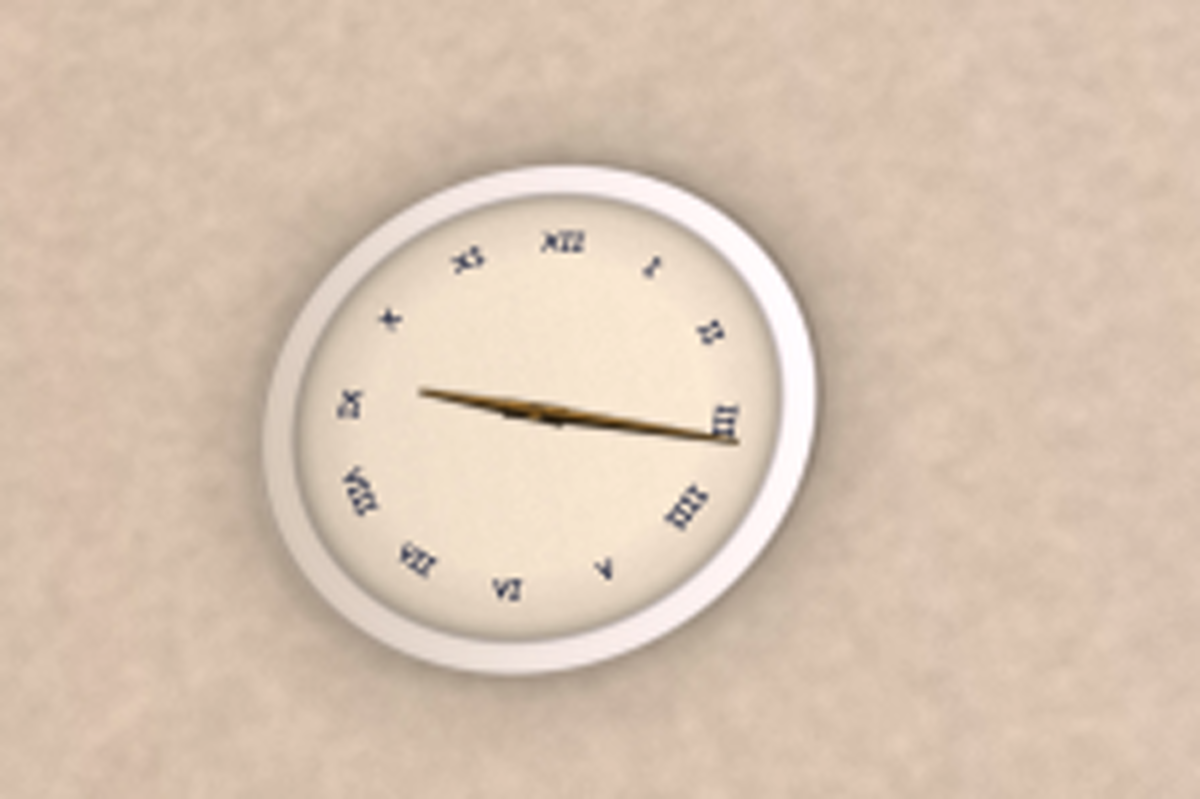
9:16
